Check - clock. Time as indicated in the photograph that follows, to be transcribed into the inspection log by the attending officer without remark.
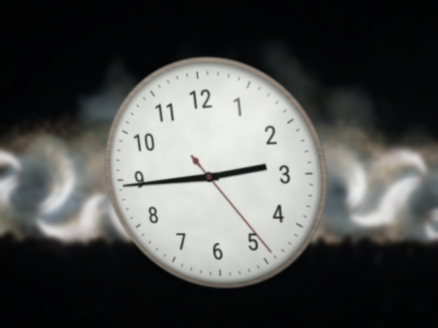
2:44:24
